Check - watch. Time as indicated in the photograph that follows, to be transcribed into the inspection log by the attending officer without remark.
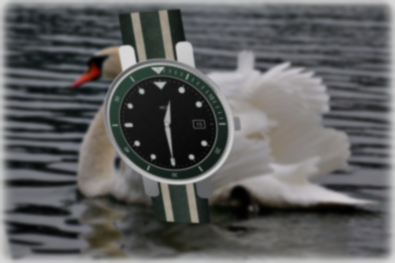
12:30
